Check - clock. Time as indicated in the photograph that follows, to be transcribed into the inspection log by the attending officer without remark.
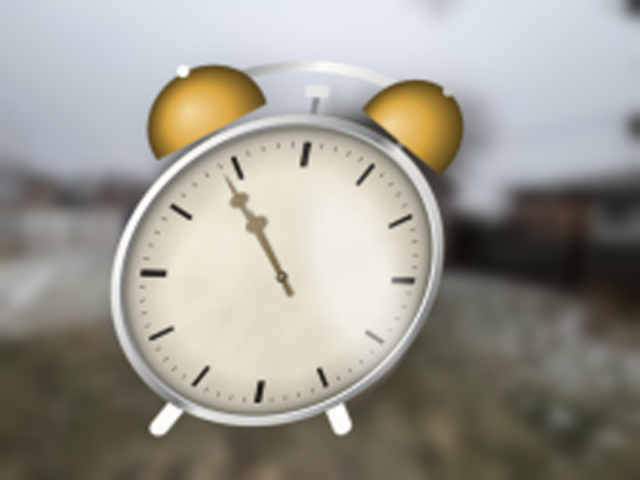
10:54
